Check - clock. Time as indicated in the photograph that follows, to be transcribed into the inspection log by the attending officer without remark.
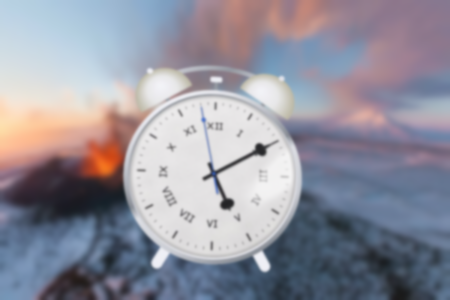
5:09:58
